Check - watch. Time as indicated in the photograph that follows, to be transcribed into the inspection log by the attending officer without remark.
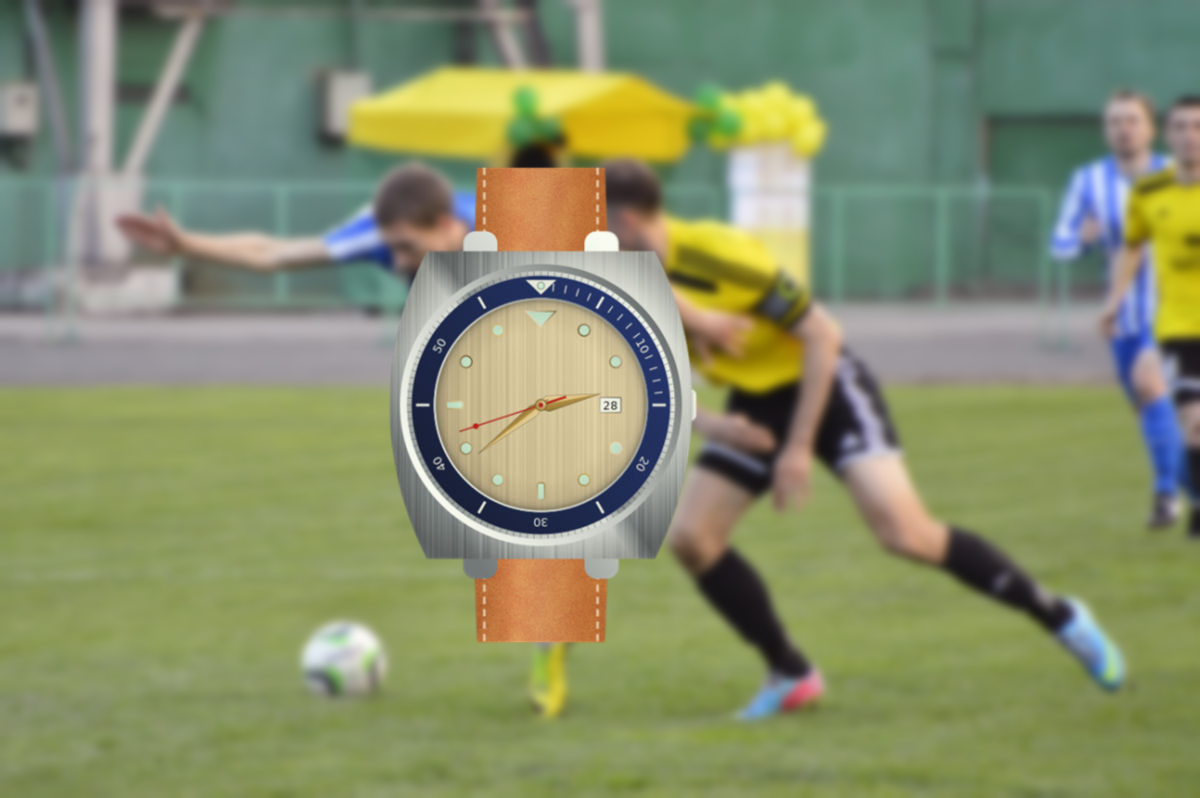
2:38:42
